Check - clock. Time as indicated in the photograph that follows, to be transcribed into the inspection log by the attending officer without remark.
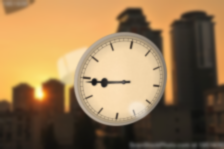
8:44
